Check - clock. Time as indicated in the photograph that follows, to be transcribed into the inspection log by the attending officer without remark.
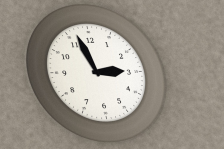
2:57
